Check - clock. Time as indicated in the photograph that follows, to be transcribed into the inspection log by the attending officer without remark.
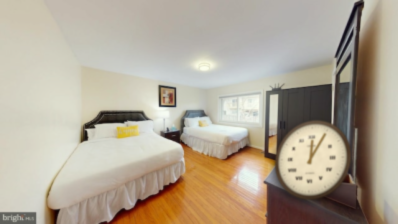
12:05
